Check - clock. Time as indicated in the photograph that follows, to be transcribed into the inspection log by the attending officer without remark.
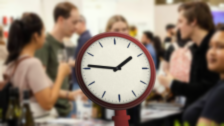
1:46
